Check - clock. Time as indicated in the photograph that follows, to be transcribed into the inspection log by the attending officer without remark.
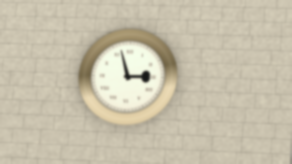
2:57
